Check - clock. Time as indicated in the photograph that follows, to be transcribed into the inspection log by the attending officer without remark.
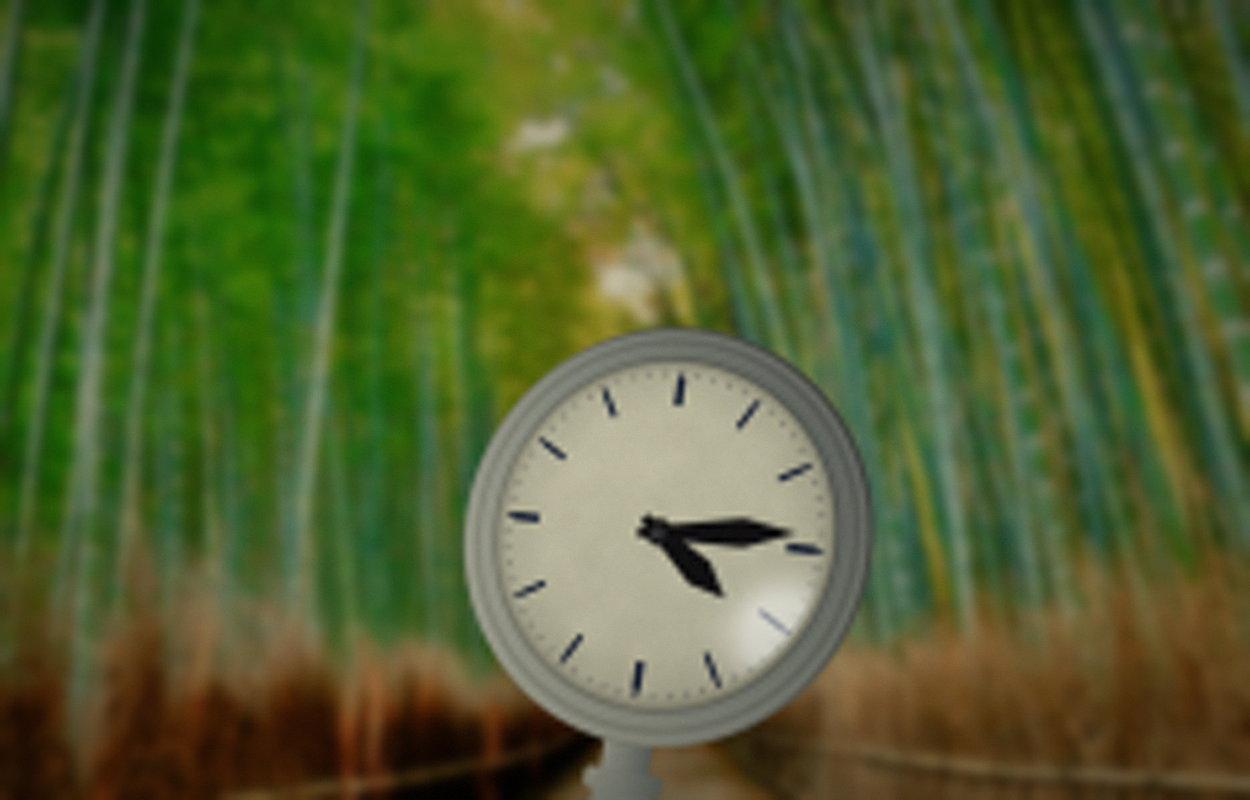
4:14
